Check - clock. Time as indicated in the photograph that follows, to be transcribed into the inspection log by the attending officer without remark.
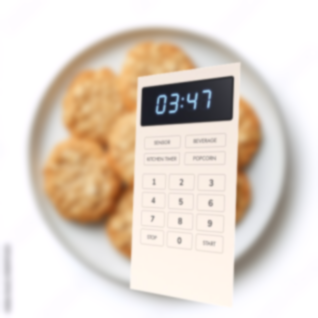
3:47
